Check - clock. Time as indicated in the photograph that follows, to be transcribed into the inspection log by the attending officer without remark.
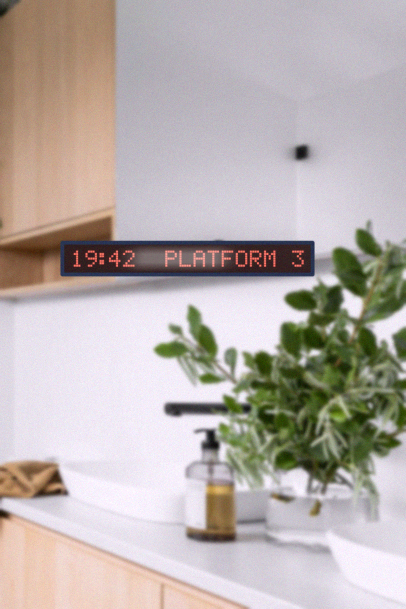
19:42
